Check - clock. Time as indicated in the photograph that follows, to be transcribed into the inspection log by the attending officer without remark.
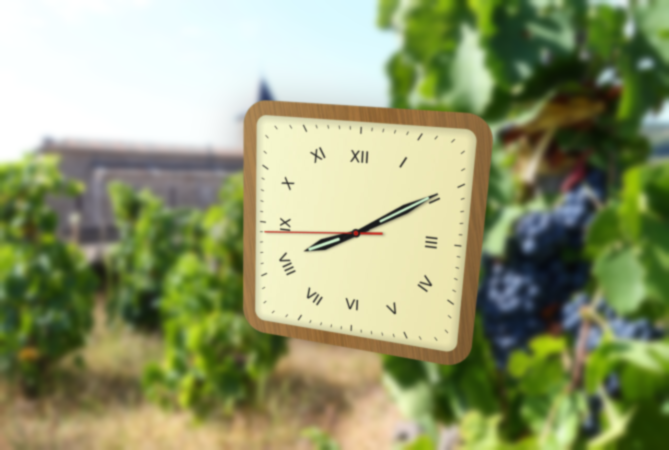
8:09:44
